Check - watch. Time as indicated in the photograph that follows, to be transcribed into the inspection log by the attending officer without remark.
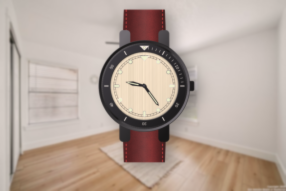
9:24
